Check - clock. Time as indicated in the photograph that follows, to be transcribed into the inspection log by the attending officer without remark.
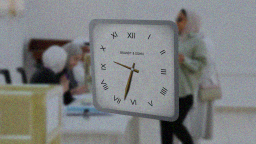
9:33
